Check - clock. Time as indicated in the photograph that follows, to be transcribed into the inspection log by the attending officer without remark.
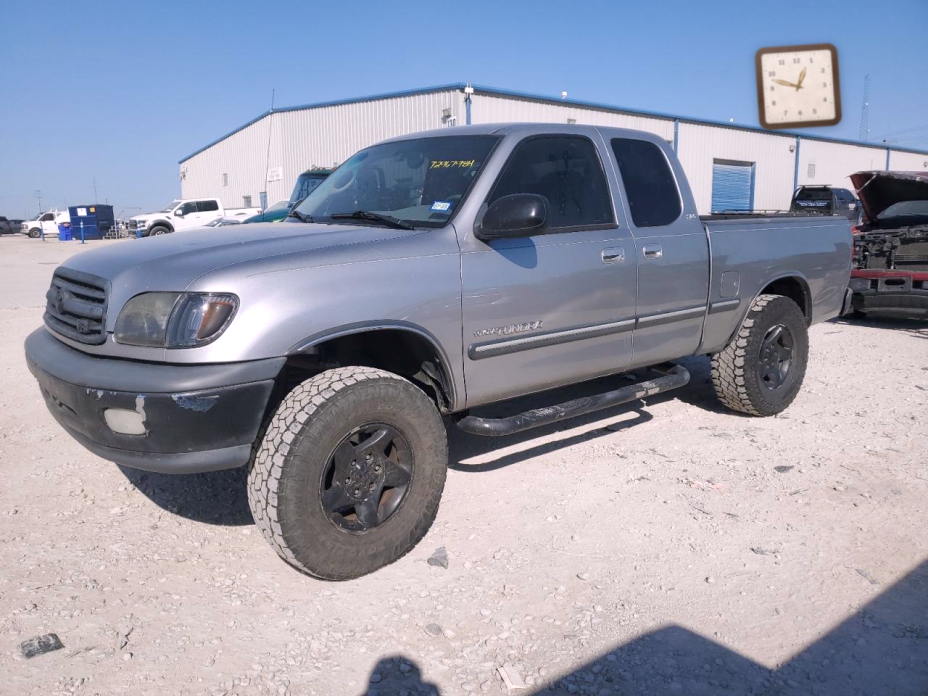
12:48
